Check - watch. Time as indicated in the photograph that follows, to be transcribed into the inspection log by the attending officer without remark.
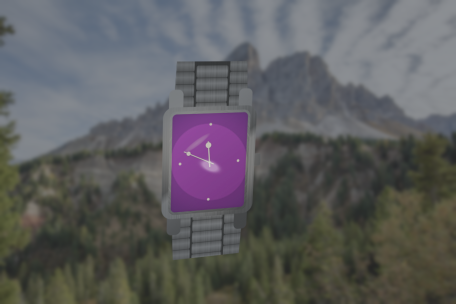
11:49
